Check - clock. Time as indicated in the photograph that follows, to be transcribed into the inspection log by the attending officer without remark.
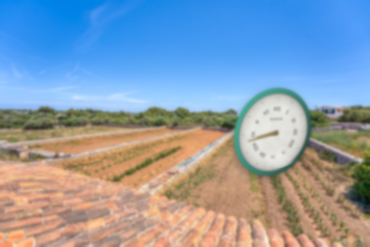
8:43
